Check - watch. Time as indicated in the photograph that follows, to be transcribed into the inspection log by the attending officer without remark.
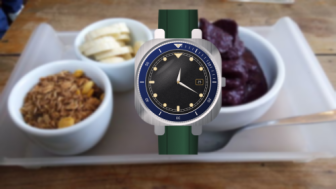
12:20
